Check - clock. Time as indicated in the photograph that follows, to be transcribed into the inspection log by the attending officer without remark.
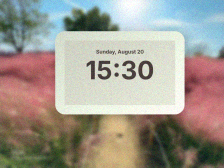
15:30
